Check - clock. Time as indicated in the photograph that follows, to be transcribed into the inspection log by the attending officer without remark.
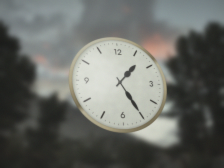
1:25
